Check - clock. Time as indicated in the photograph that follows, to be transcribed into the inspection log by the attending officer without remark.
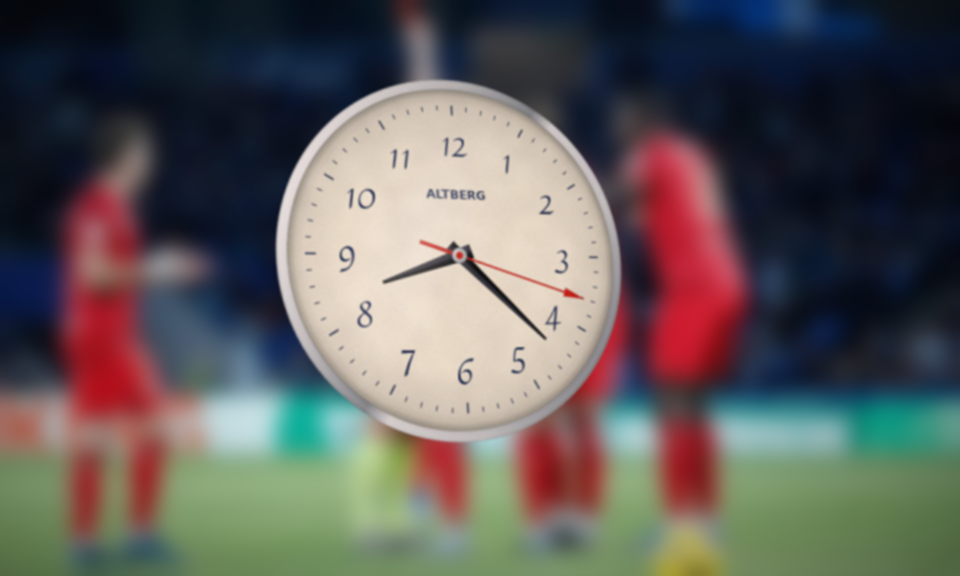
8:22:18
